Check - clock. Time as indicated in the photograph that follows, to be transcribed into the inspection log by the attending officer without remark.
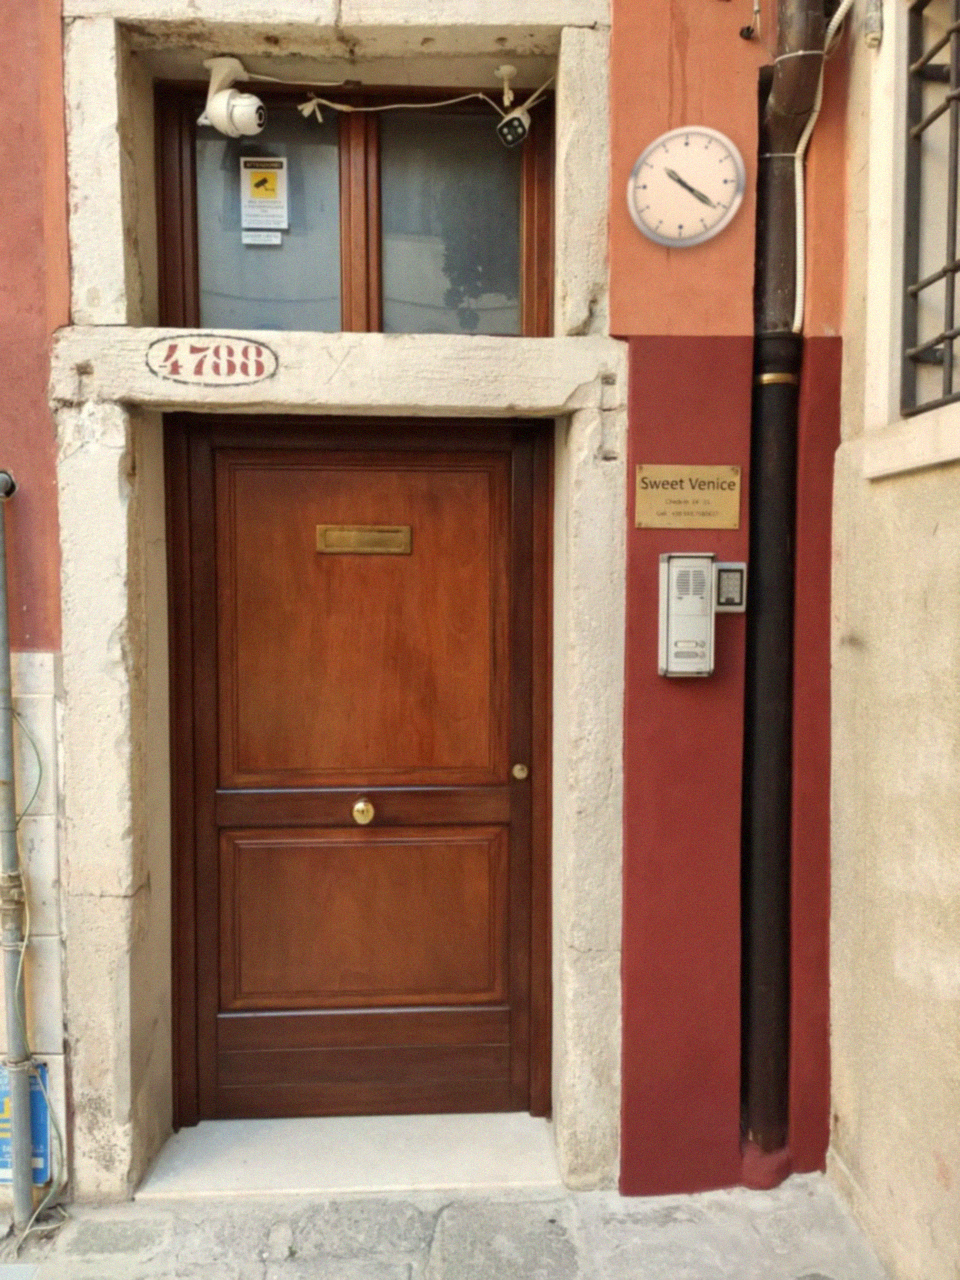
10:21
